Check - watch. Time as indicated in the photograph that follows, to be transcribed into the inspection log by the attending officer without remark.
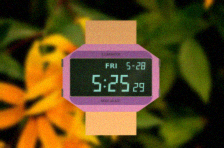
5:25:29
